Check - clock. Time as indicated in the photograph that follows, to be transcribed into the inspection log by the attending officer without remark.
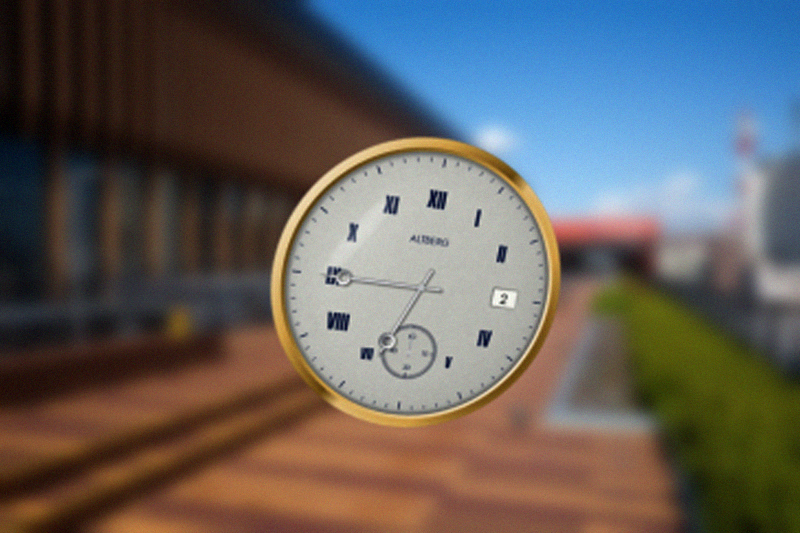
6:45
